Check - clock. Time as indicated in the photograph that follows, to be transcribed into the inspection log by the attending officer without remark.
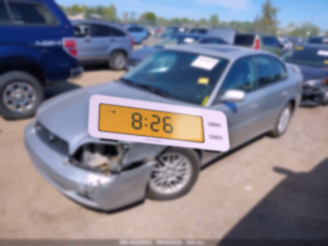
8:26
